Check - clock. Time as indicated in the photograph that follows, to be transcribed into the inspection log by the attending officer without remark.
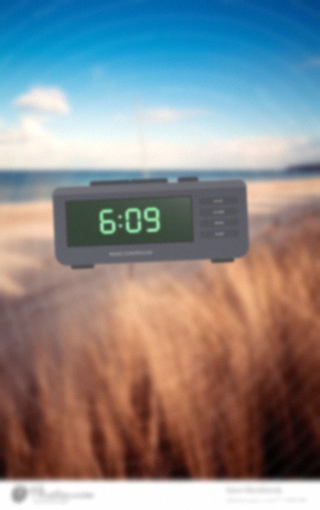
6:09
